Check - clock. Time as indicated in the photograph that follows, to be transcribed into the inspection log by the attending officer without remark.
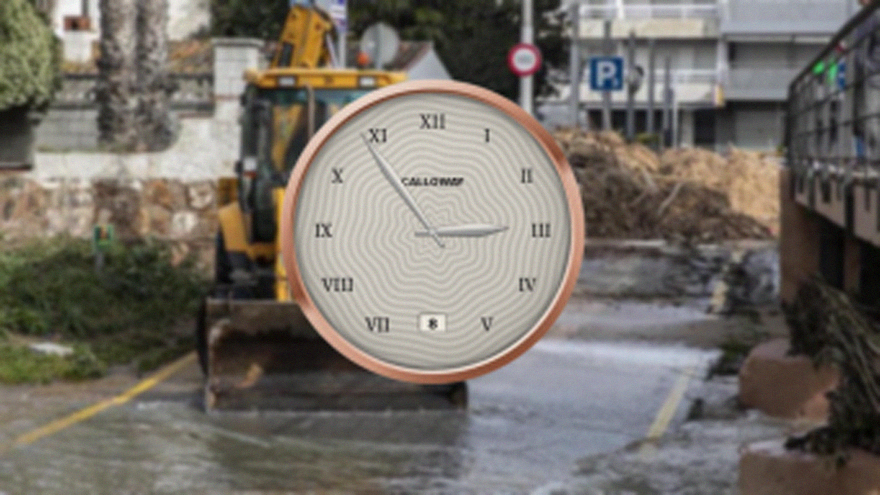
2:54
